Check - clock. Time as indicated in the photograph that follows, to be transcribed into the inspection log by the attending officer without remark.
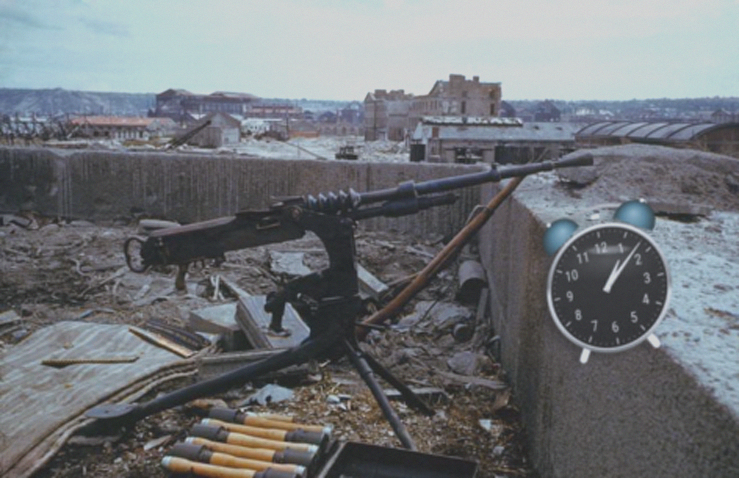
1:08
